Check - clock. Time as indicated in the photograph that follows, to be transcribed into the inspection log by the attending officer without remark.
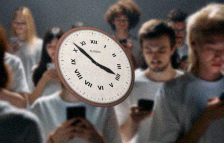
3:52
